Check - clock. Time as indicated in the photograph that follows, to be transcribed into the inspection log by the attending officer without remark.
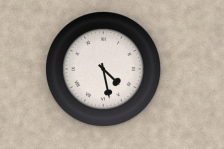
4:28
